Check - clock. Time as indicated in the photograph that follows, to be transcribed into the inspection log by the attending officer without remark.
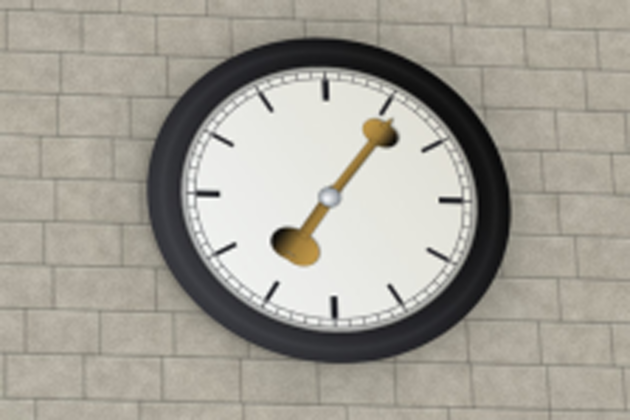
7:06
